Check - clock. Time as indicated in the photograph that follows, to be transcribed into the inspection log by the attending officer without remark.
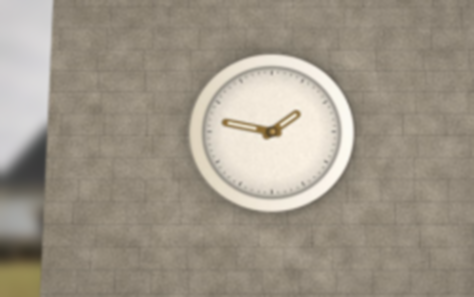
1:47
